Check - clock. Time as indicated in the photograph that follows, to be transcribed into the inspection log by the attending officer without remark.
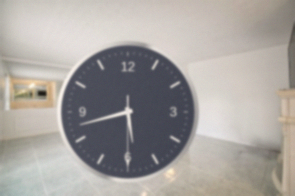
5:42:30
